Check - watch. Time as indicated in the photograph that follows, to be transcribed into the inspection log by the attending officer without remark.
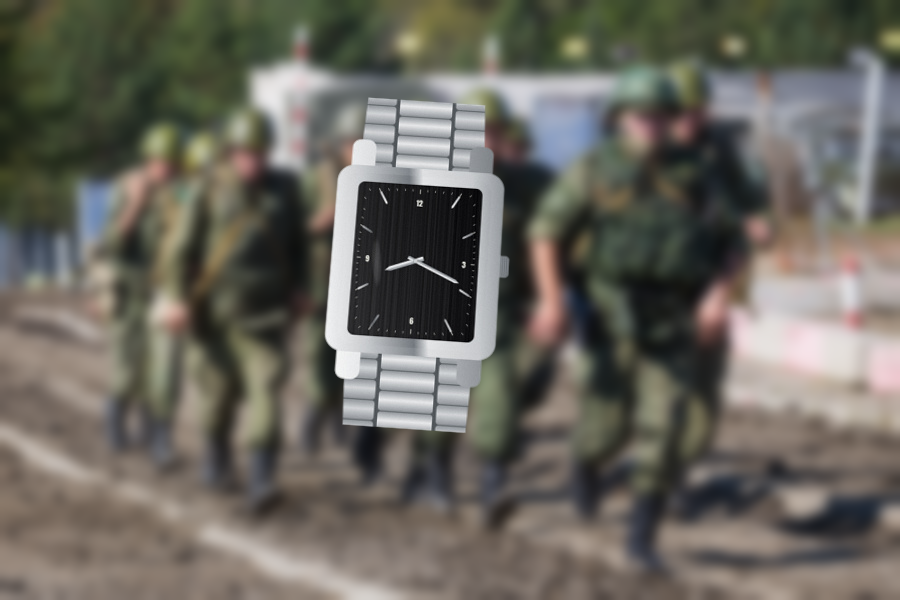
8:19
